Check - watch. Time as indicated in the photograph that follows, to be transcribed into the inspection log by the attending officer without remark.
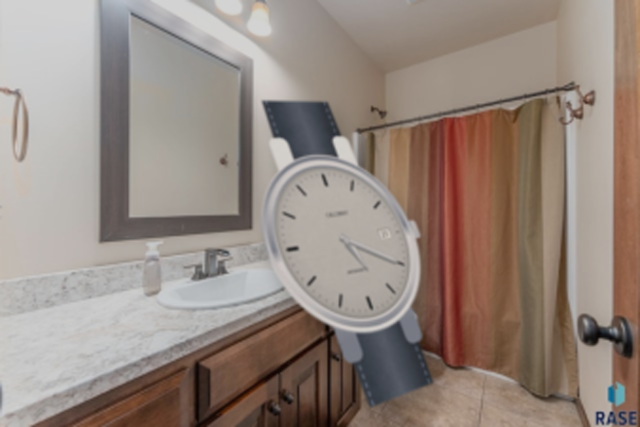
5:20
